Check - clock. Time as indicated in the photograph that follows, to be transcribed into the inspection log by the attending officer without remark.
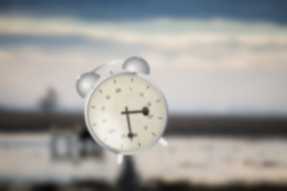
3:32
